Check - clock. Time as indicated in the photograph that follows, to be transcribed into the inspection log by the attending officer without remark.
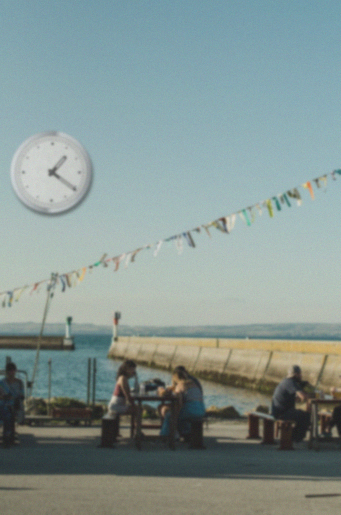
1:21
